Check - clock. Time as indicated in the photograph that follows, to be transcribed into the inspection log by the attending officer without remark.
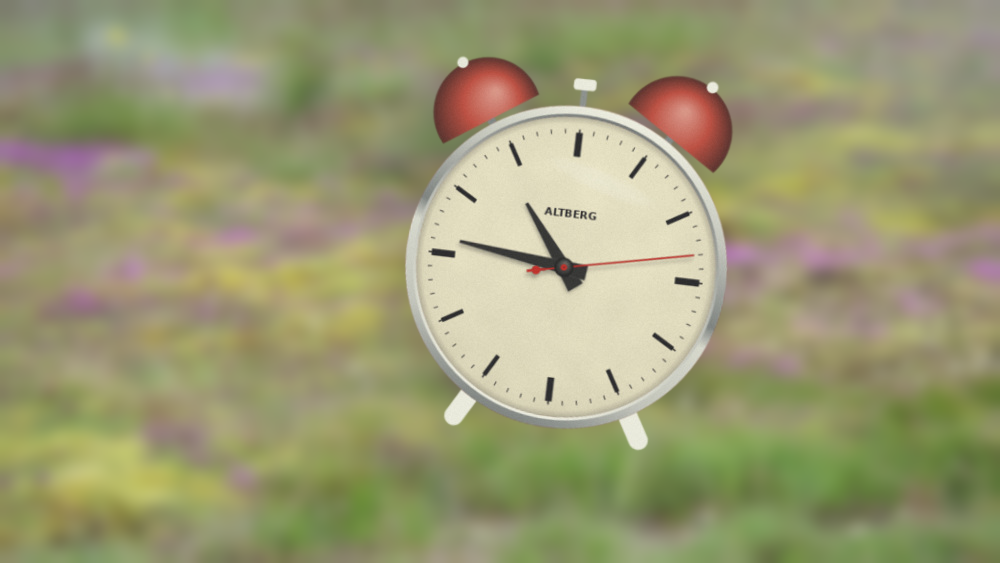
10:46:13
